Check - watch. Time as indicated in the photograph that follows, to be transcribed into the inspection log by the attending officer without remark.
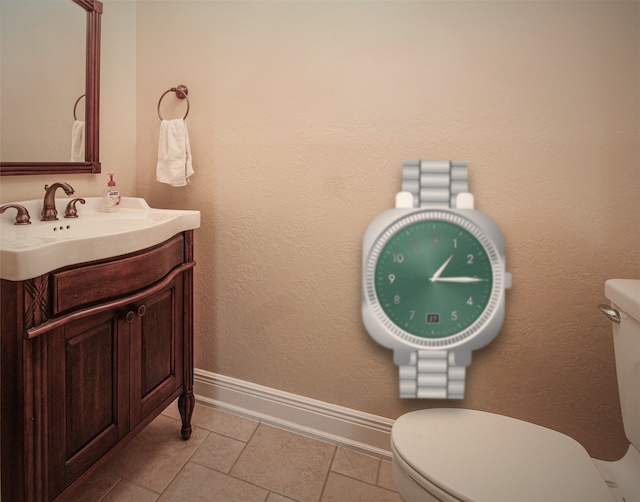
1:15
